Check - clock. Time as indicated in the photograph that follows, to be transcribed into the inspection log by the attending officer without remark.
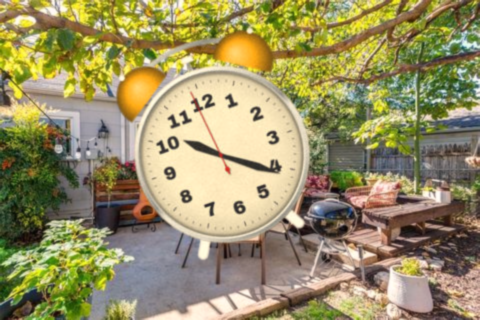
10:20:59
